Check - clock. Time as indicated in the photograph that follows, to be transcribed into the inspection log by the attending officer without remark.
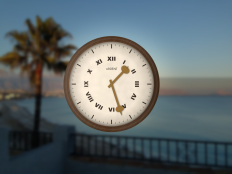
1:27
